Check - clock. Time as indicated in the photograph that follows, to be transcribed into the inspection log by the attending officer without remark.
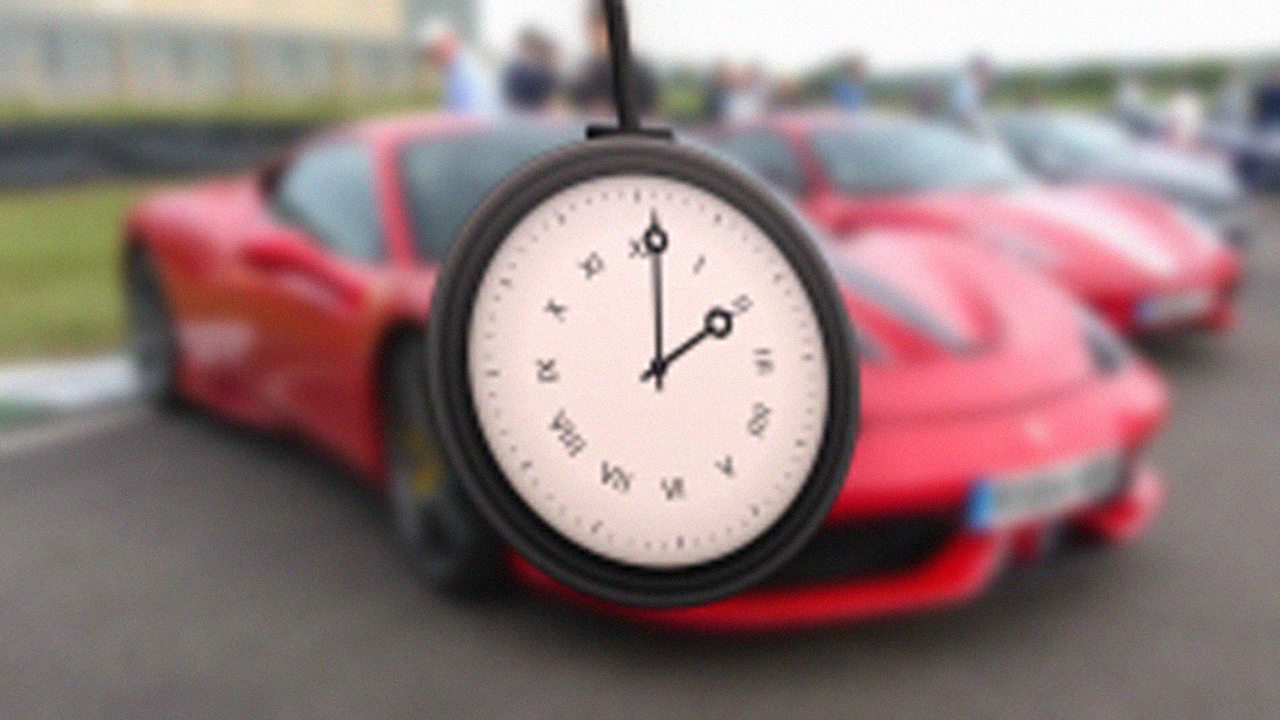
2:01
